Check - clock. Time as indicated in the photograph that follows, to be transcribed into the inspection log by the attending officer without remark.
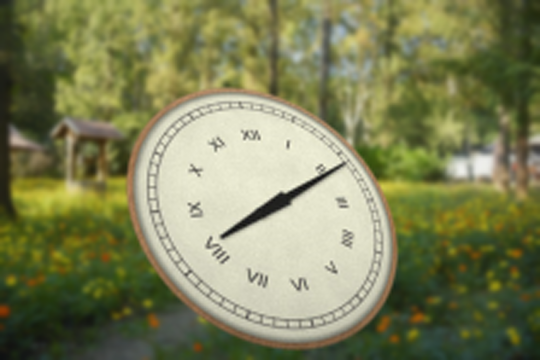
8:11
